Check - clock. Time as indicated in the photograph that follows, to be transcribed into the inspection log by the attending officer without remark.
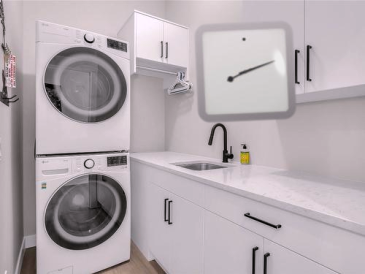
8:12
